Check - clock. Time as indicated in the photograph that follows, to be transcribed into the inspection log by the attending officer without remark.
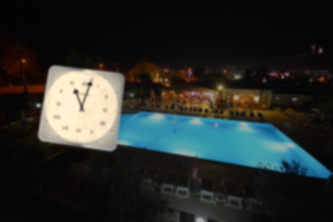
11:02
